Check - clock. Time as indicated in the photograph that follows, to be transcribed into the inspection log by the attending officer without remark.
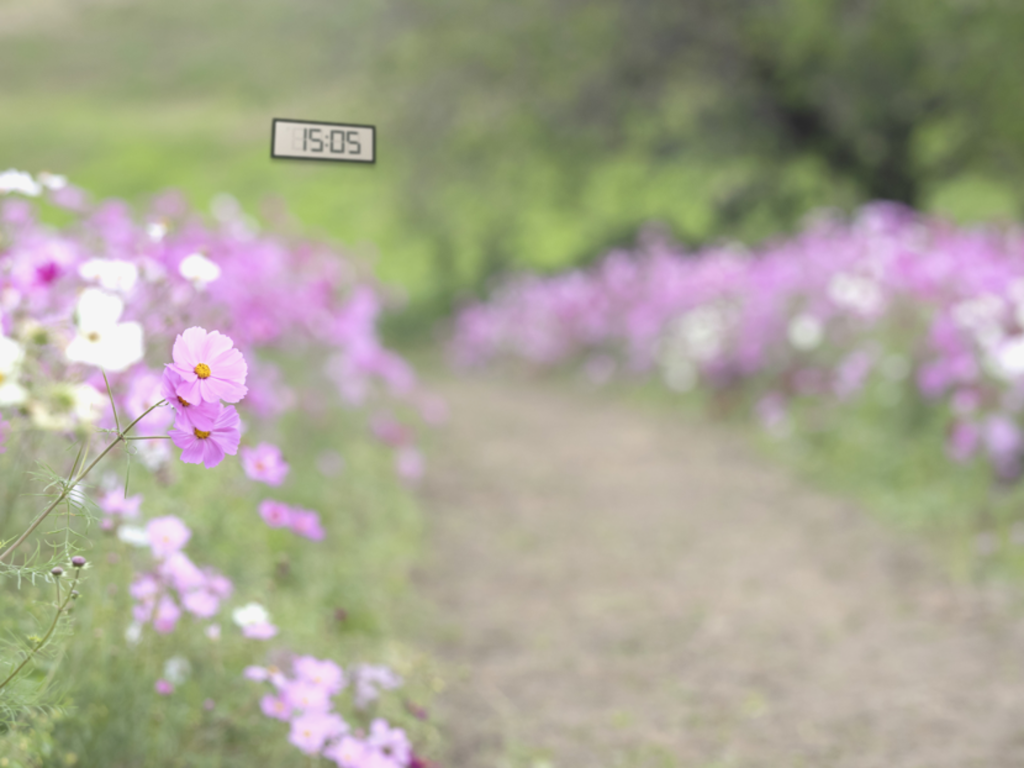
15:05
